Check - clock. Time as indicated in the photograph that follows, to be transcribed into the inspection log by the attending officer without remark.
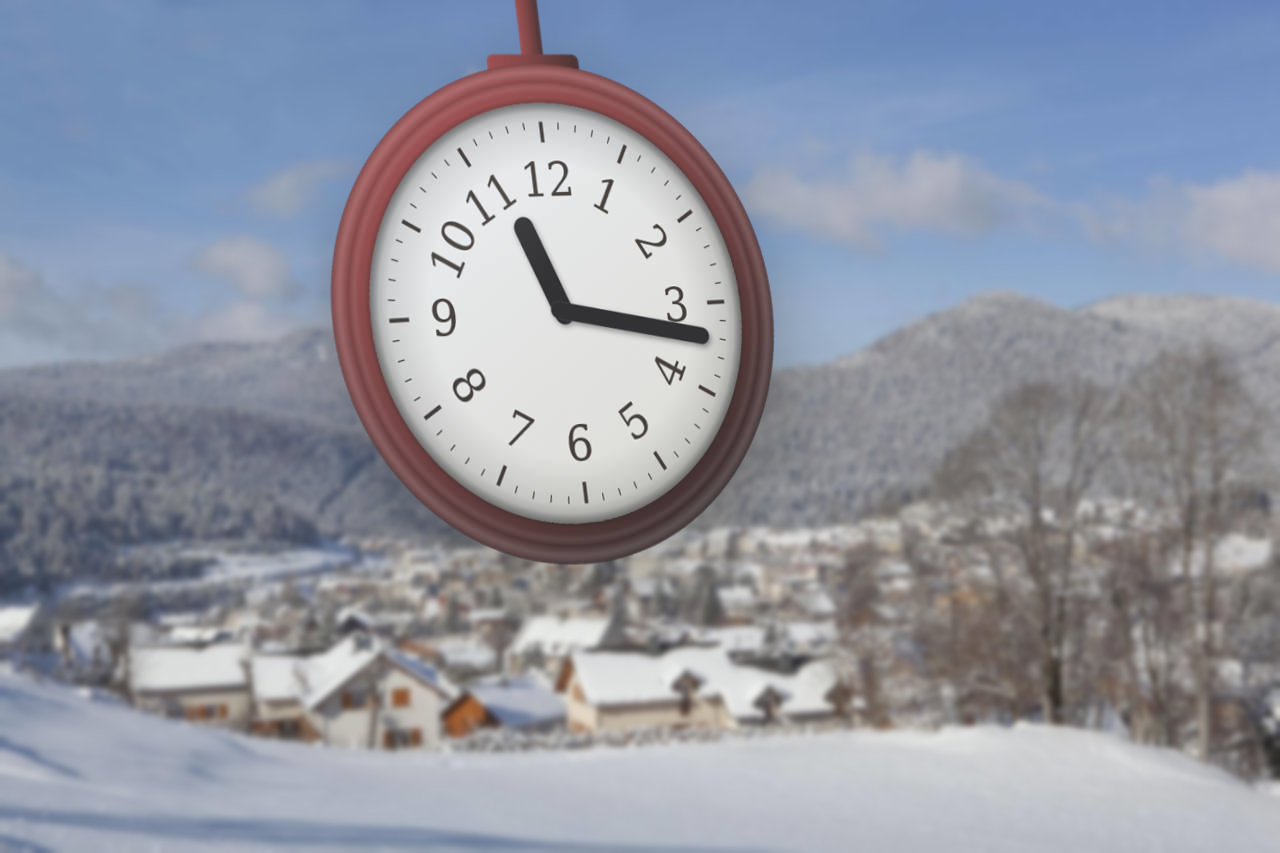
11:17
